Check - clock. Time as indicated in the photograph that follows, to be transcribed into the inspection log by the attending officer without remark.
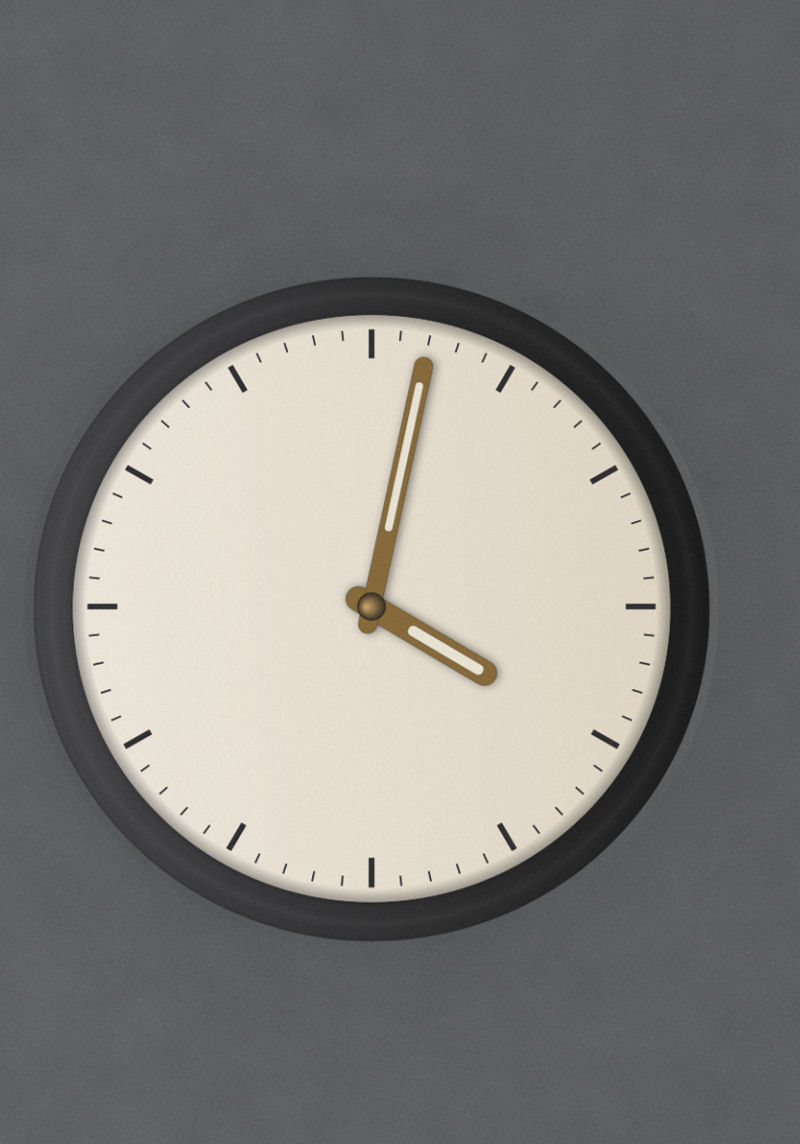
4:02
